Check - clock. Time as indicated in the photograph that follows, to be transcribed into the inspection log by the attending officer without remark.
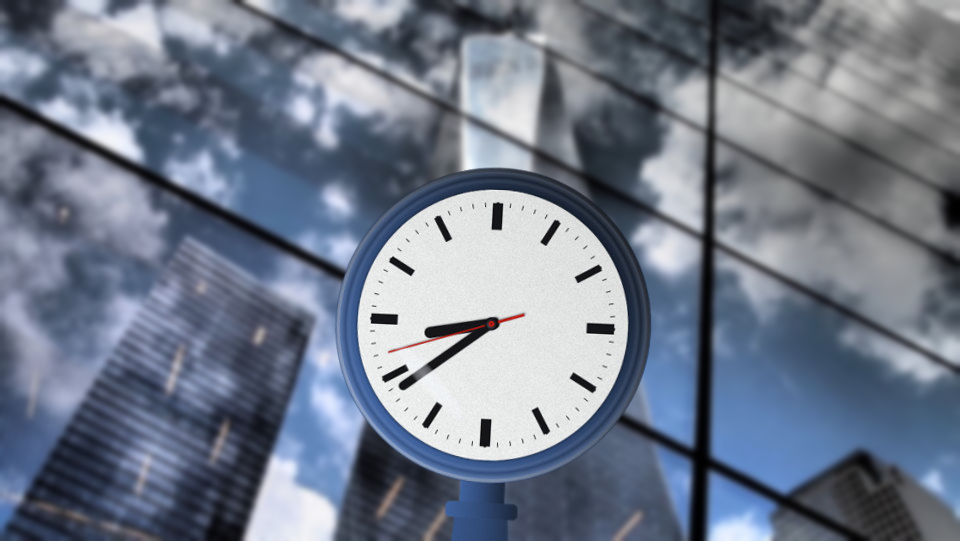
8:38:42
